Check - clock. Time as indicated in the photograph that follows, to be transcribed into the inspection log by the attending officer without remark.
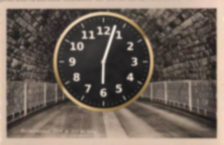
6:03
